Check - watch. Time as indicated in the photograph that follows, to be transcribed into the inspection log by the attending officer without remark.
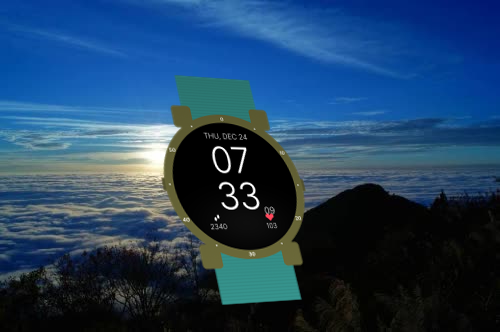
7:33:09
